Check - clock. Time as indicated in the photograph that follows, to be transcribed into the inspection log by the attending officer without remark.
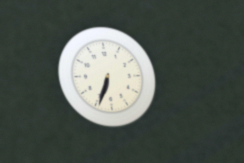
6:34
